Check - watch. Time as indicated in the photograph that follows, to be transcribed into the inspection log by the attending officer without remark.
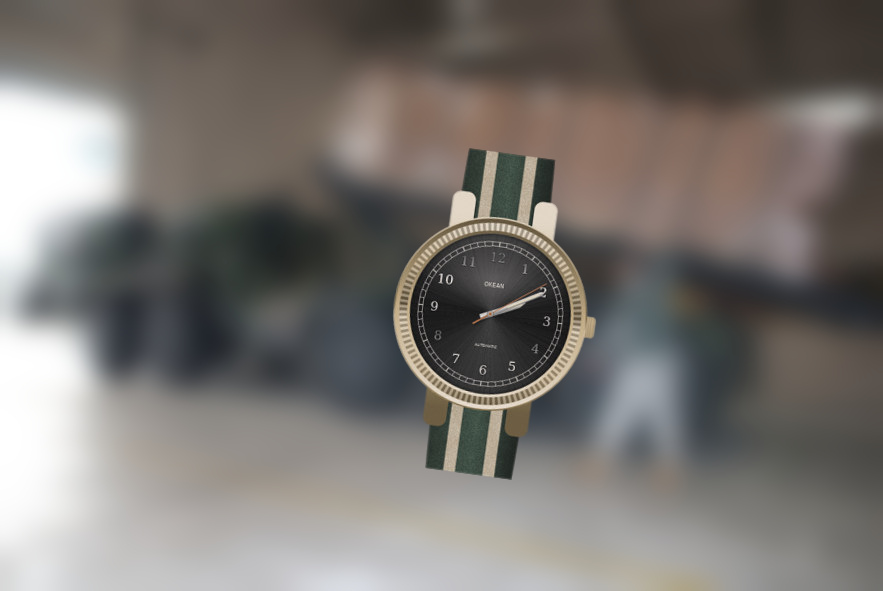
2:10:09
